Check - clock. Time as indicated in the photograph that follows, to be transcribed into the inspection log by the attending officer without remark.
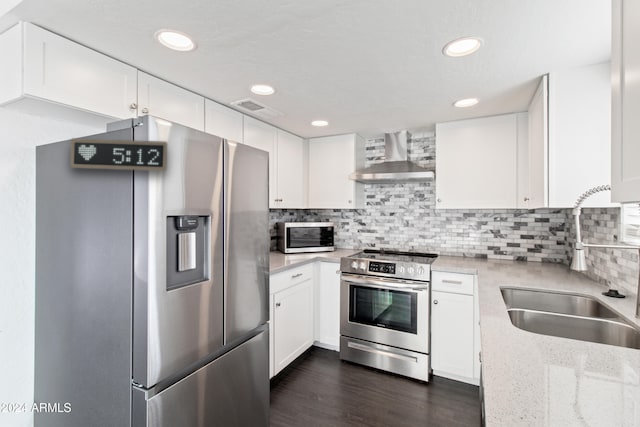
5:12
